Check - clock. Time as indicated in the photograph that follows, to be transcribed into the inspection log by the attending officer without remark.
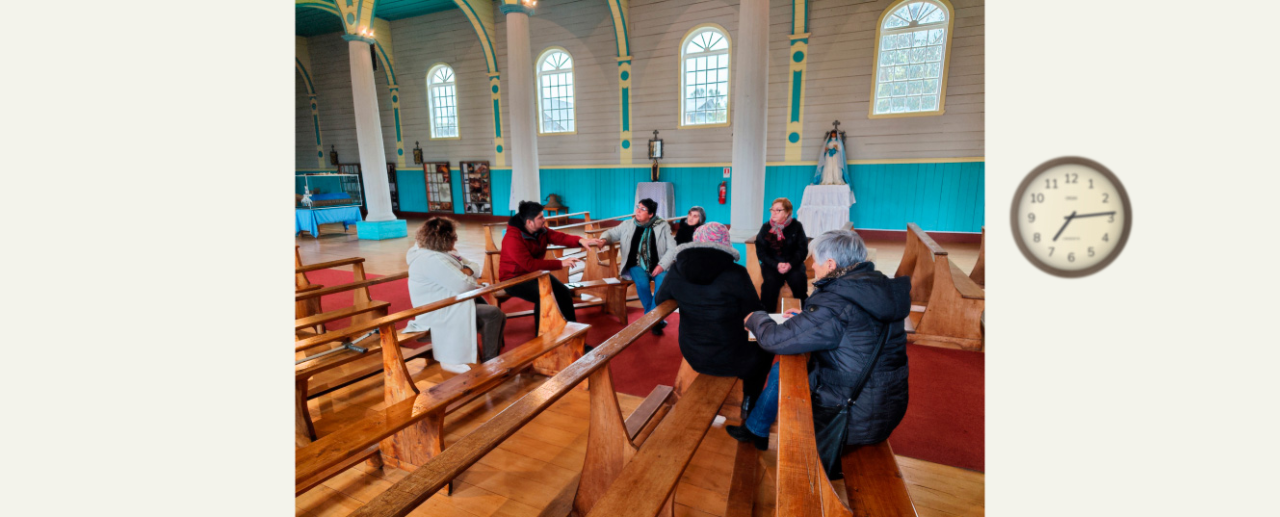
7:14
